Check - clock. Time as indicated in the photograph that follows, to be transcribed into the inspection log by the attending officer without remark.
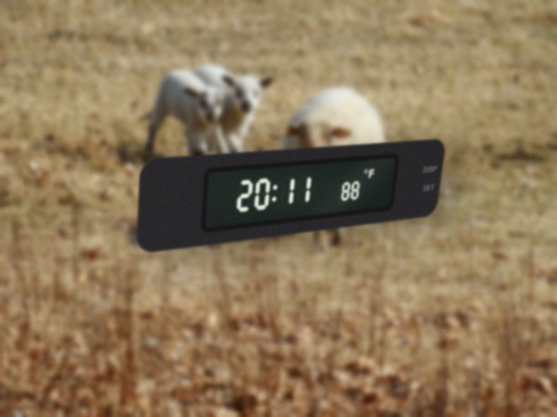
20:11
